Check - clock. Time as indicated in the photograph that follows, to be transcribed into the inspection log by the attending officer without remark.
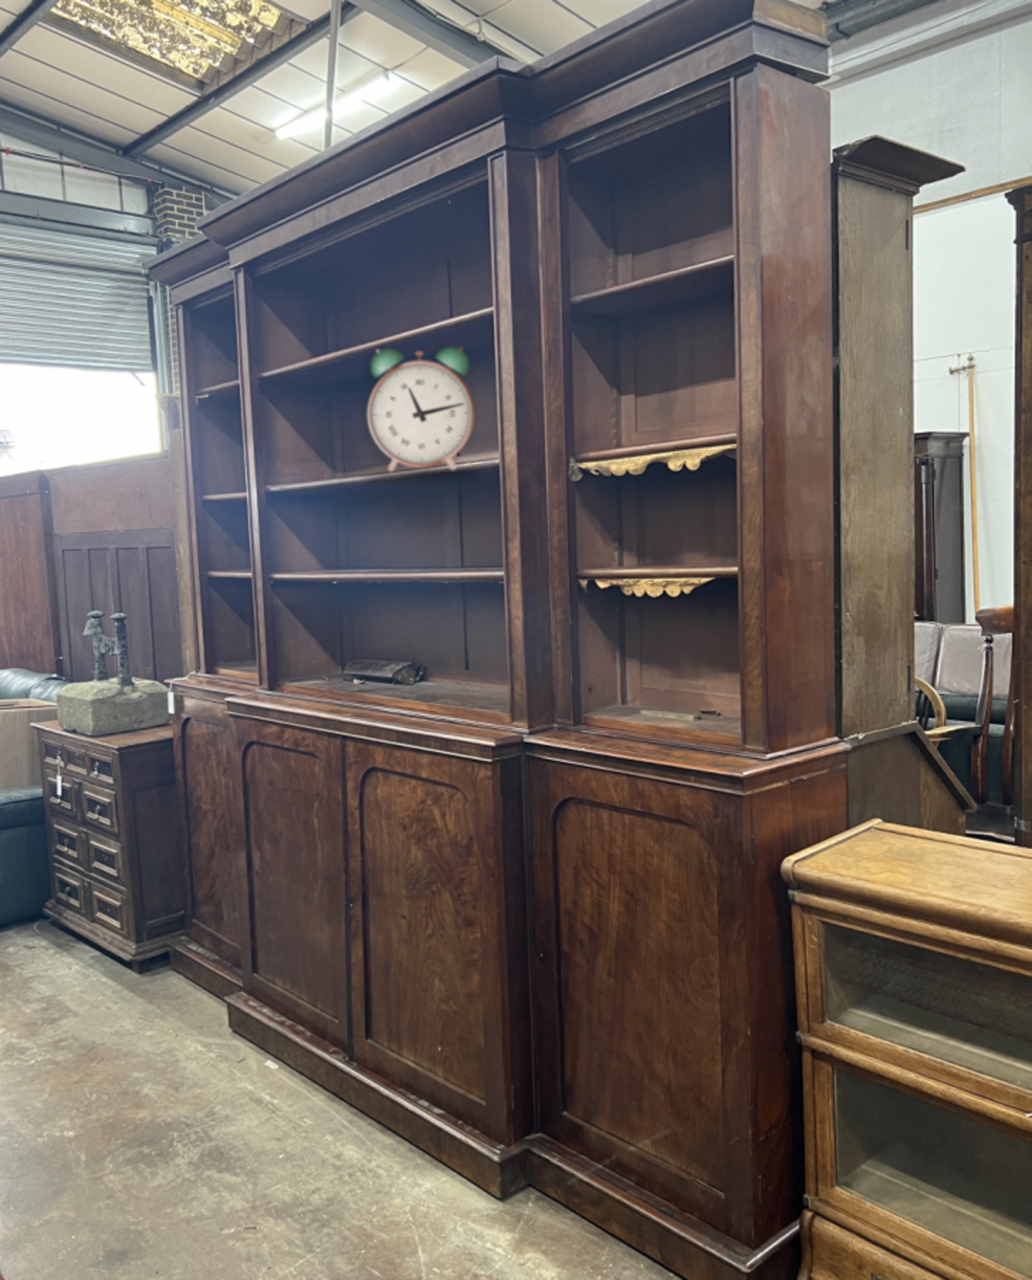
11:13
